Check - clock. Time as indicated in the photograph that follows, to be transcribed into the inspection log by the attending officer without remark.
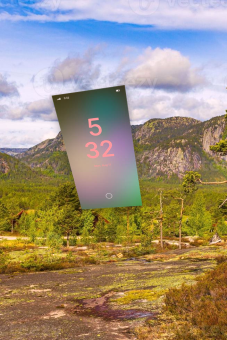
5:32
